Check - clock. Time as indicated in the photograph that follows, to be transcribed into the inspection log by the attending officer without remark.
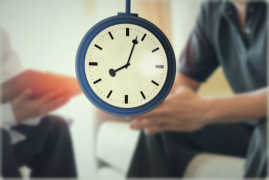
8:03
